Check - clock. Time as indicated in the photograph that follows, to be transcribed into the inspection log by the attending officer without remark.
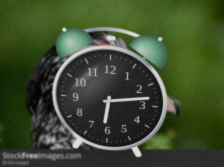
6:13
